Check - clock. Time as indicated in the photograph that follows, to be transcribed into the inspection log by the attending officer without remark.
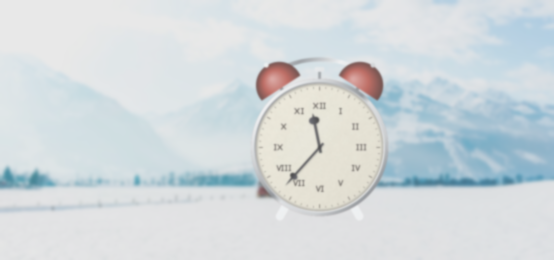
11:37
